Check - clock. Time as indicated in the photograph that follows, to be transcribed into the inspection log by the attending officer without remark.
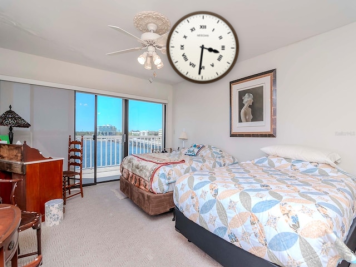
3:31
